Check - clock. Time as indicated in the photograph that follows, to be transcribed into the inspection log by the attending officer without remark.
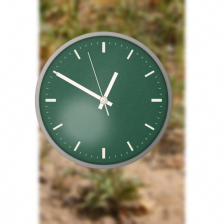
12:49:57
